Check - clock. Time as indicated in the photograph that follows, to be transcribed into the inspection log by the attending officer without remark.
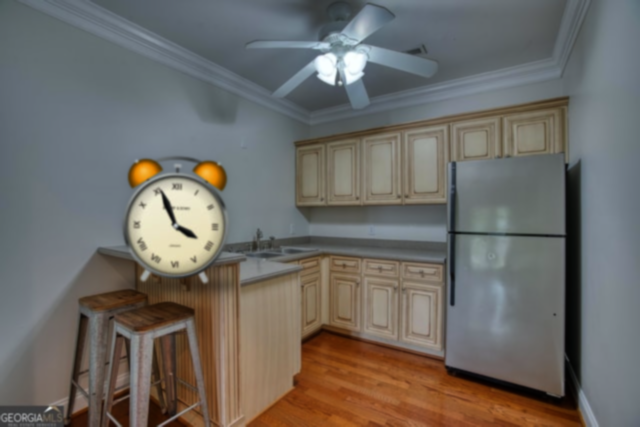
3:56
